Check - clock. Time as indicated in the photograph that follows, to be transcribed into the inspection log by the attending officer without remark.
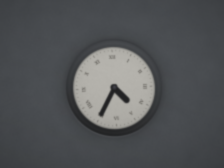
4:35
